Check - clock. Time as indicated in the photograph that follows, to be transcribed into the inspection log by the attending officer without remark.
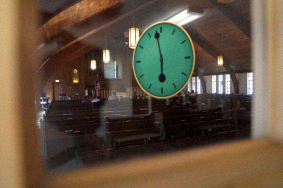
5:58
